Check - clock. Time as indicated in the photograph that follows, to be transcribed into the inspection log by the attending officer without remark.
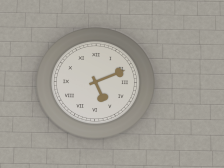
5:11
